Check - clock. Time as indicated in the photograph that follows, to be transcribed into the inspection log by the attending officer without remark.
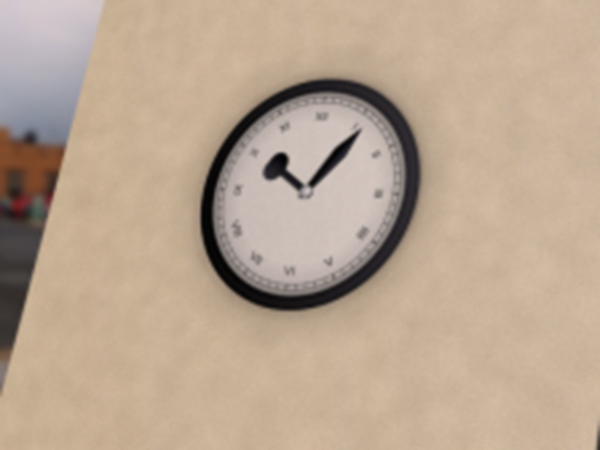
10:06
